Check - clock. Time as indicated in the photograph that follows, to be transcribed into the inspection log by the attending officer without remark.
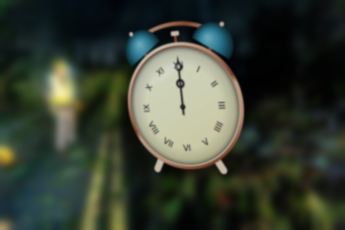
12:00
